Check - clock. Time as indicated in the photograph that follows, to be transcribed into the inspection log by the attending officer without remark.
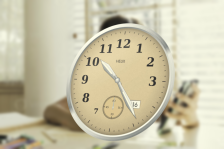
10:24
